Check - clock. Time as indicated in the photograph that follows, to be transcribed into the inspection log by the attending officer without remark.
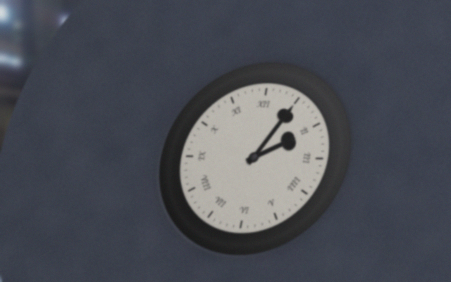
2:05
